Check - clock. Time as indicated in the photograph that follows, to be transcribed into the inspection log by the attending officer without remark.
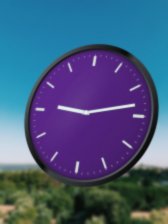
9:13
